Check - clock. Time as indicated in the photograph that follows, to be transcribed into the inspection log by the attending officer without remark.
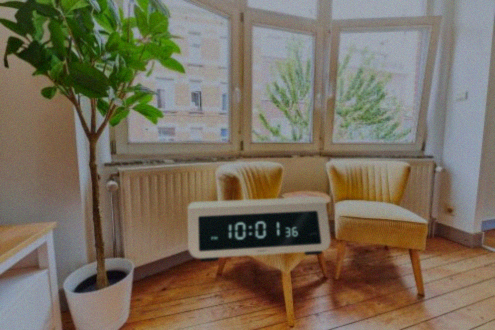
10:01
